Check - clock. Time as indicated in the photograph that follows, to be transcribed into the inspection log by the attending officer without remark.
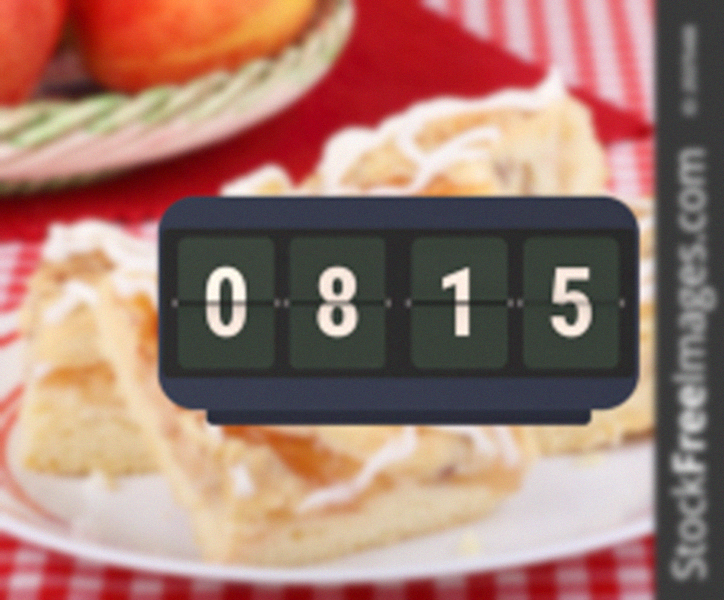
8:15
